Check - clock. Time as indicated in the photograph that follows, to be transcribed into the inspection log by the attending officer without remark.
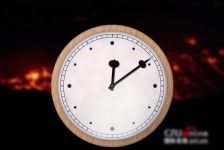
12:09
